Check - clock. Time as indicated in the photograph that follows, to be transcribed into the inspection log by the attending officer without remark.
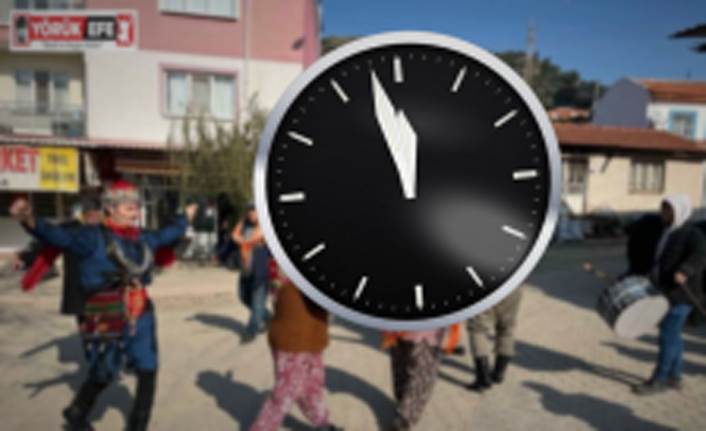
11:58
